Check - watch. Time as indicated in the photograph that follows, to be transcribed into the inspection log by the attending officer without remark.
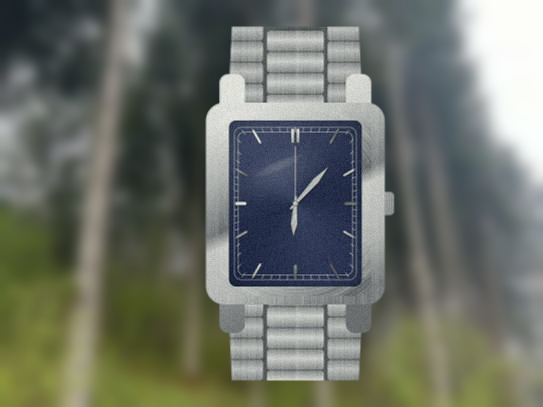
6:07:00
